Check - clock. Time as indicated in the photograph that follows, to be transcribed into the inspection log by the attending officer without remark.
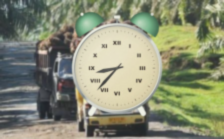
8:37
